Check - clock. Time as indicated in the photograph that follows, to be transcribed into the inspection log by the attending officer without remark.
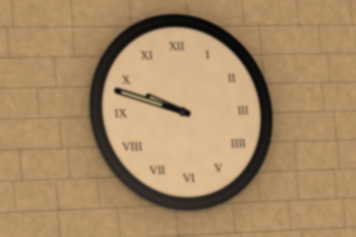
9:48
